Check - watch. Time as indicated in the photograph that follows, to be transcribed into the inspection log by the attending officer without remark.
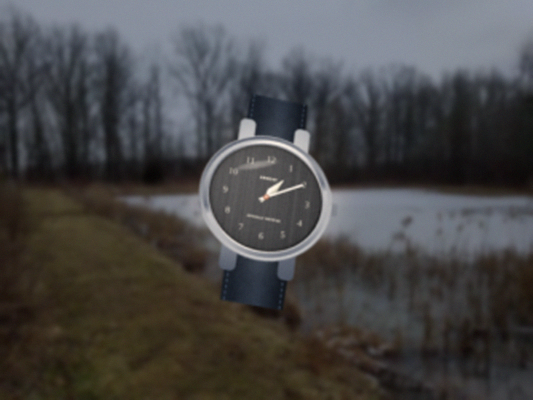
1:10
